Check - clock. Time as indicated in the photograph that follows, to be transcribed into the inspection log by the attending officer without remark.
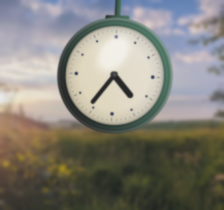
4:36
